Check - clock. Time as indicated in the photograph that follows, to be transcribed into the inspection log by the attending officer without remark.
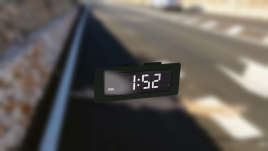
1:52
